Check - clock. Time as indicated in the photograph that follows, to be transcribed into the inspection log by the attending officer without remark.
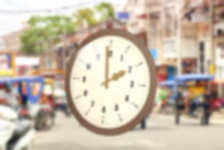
1:59
